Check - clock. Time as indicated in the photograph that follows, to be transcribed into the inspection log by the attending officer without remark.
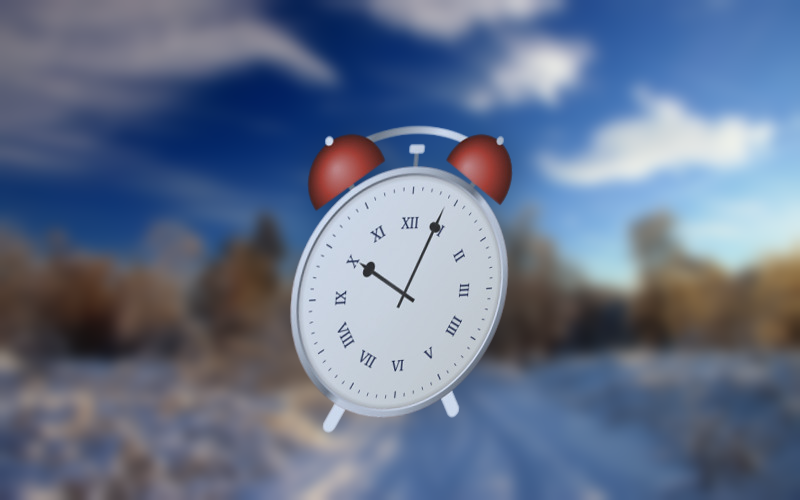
10:04
